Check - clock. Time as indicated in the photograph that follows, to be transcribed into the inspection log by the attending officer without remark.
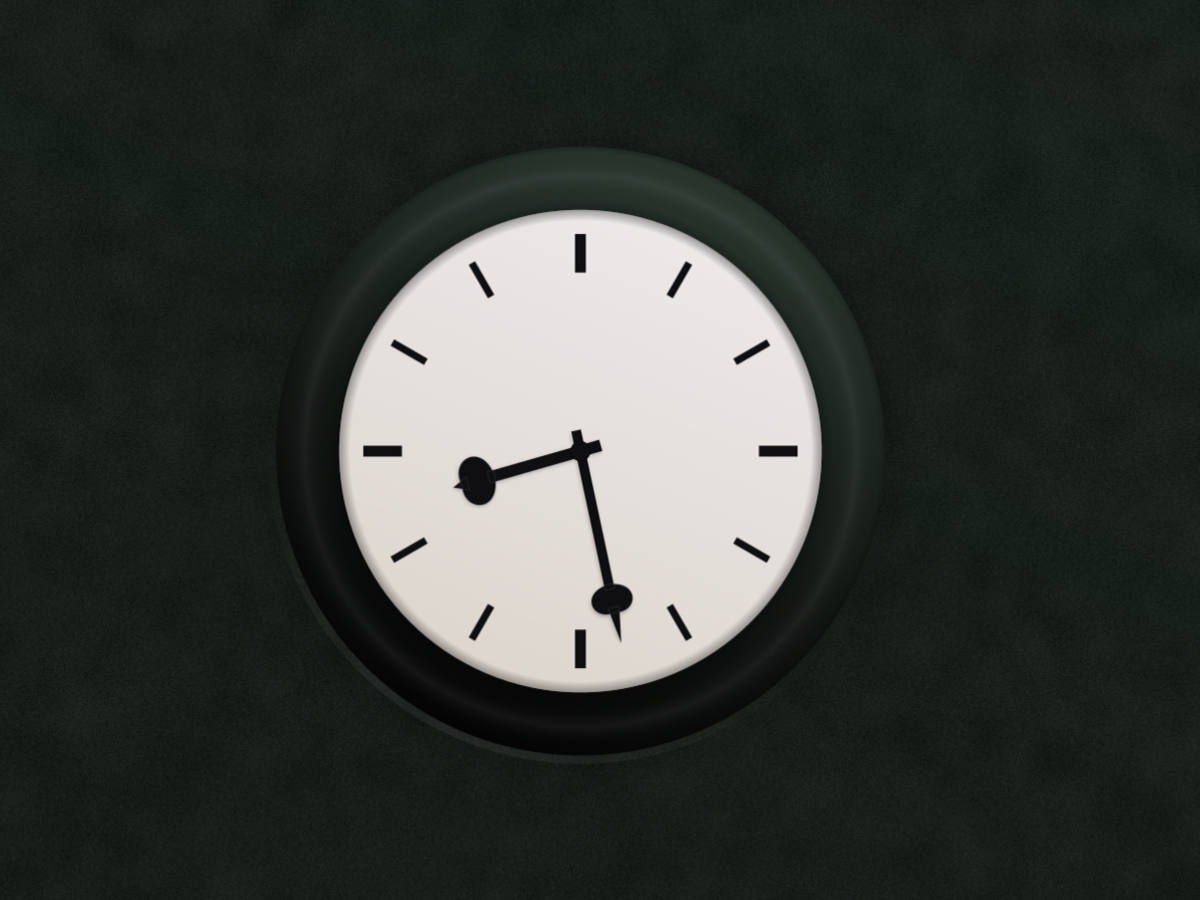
8:28
